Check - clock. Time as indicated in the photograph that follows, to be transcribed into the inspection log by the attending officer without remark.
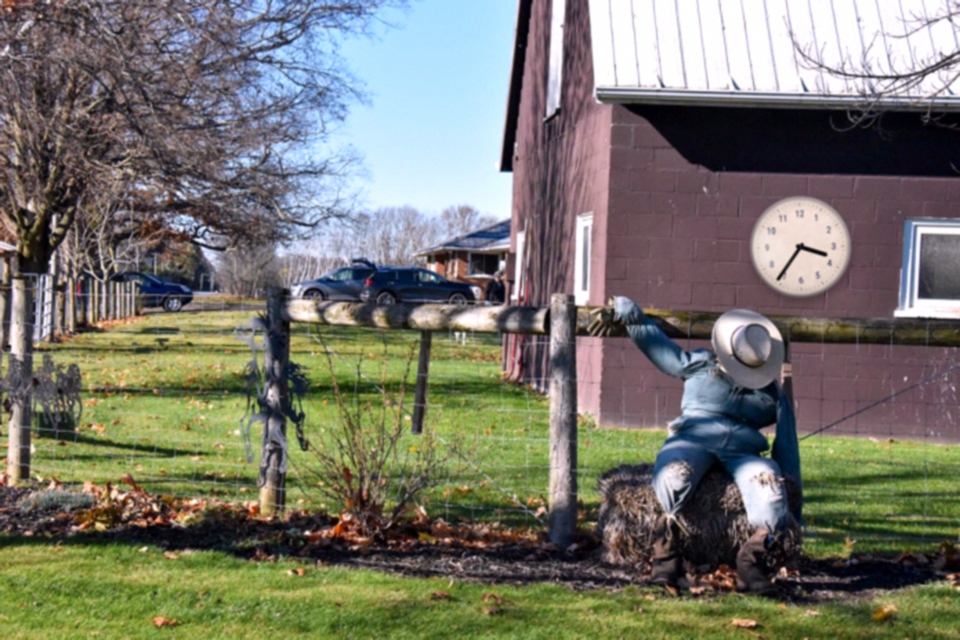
3:36
